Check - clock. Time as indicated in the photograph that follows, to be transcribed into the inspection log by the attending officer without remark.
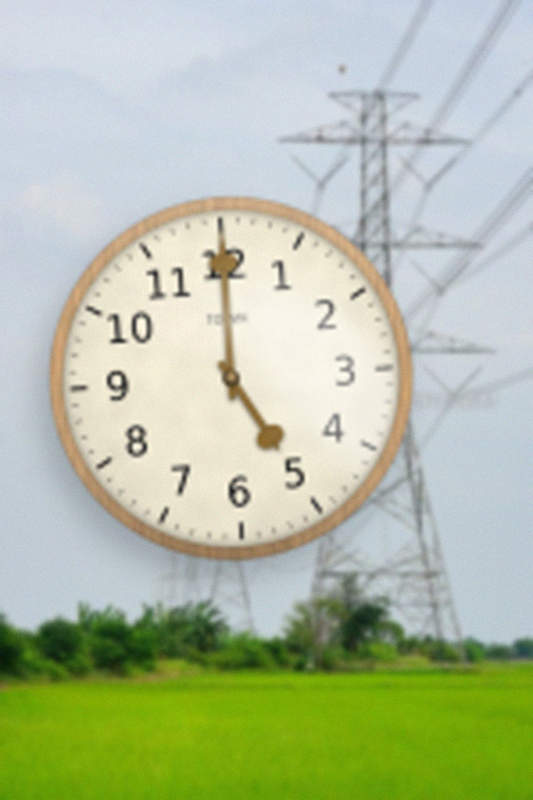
5:00
